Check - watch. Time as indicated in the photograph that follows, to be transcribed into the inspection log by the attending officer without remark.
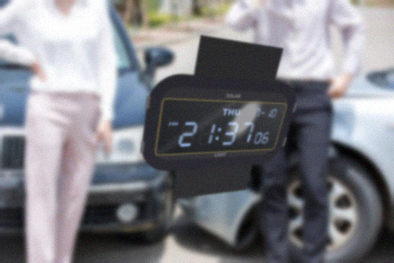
21:37:06
